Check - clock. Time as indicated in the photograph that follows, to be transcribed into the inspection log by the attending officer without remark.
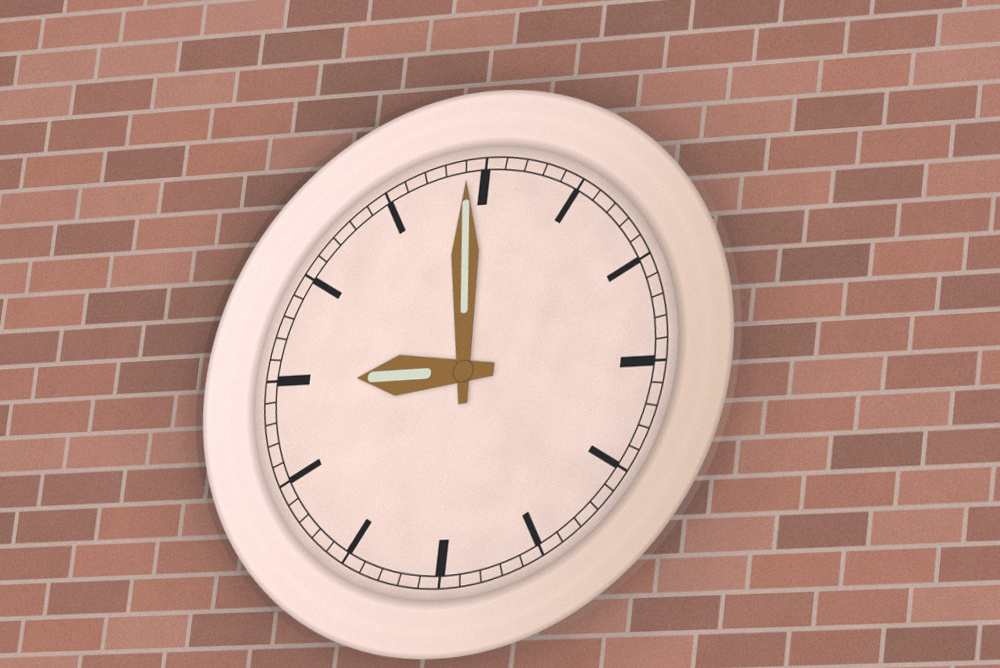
8:59
